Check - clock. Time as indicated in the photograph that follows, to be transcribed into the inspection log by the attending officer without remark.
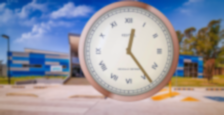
12:24
